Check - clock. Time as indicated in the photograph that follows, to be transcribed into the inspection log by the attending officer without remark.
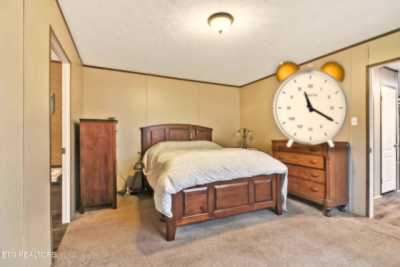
11:20
